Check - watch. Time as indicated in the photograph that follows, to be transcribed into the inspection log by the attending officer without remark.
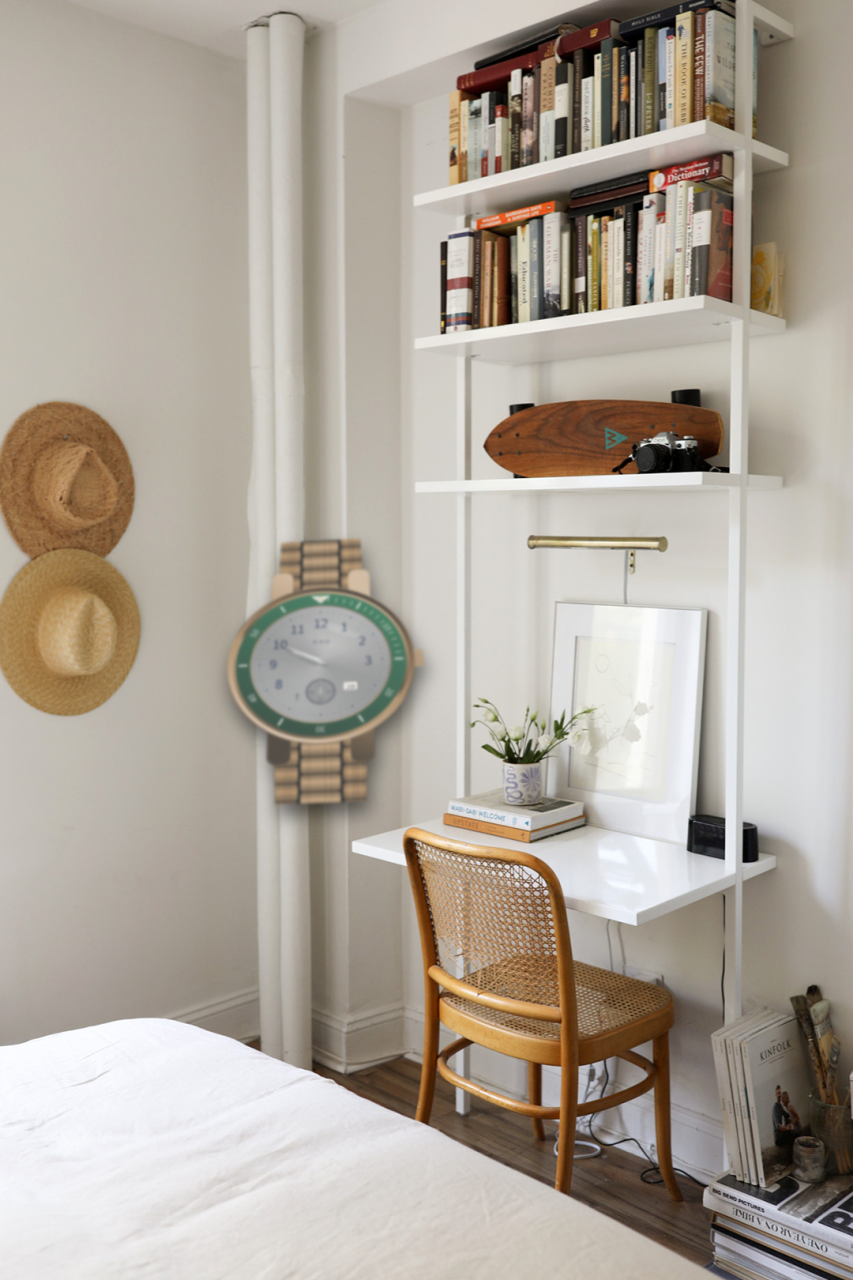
9:50
